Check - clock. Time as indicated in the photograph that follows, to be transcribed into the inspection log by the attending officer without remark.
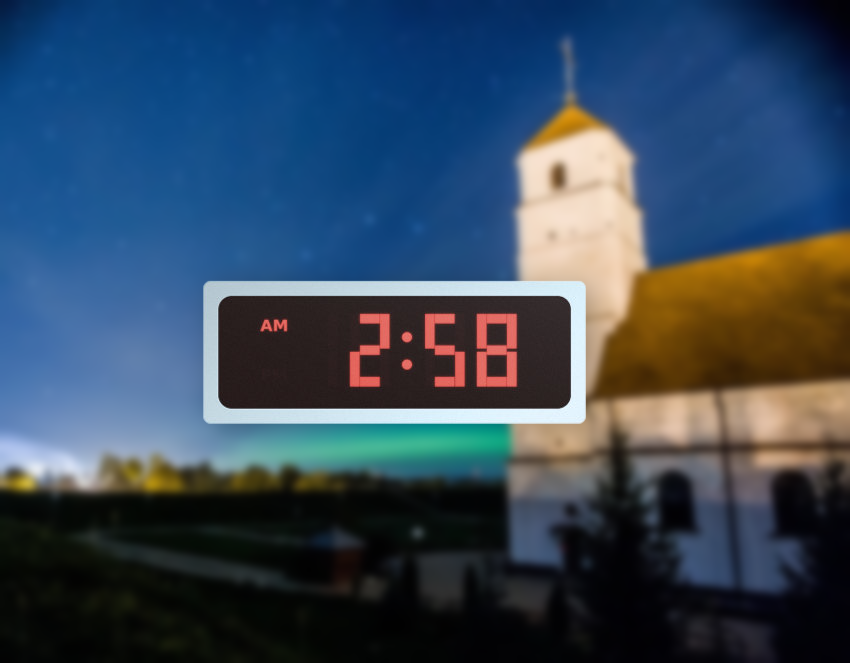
2:58
